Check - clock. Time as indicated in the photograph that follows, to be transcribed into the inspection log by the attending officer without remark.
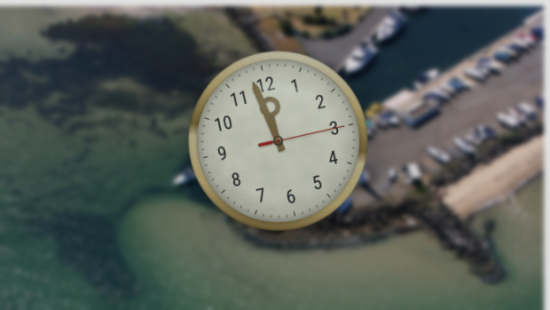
11:58:15
